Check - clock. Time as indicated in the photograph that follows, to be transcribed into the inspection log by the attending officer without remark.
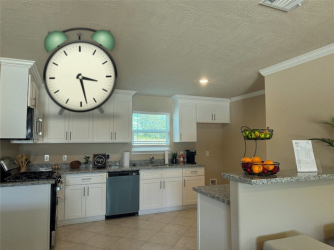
3:28
